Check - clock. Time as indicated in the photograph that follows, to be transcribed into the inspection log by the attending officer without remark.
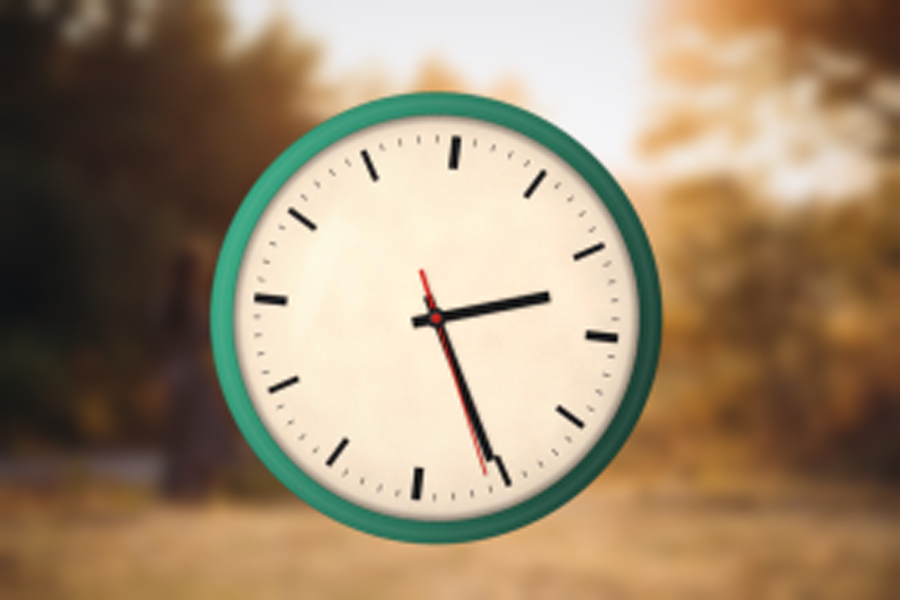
2:25:26
